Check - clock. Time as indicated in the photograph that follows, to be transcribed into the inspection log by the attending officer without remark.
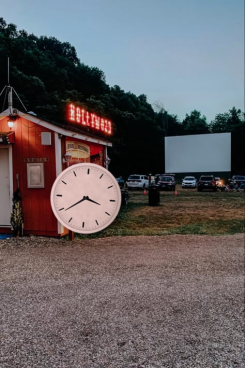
3:39
